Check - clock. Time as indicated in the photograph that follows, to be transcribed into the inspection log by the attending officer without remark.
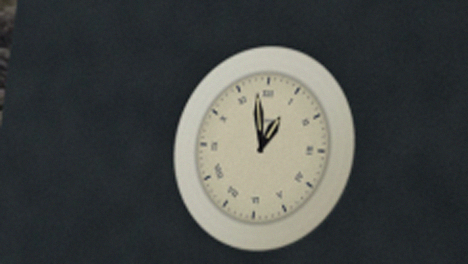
12:58
